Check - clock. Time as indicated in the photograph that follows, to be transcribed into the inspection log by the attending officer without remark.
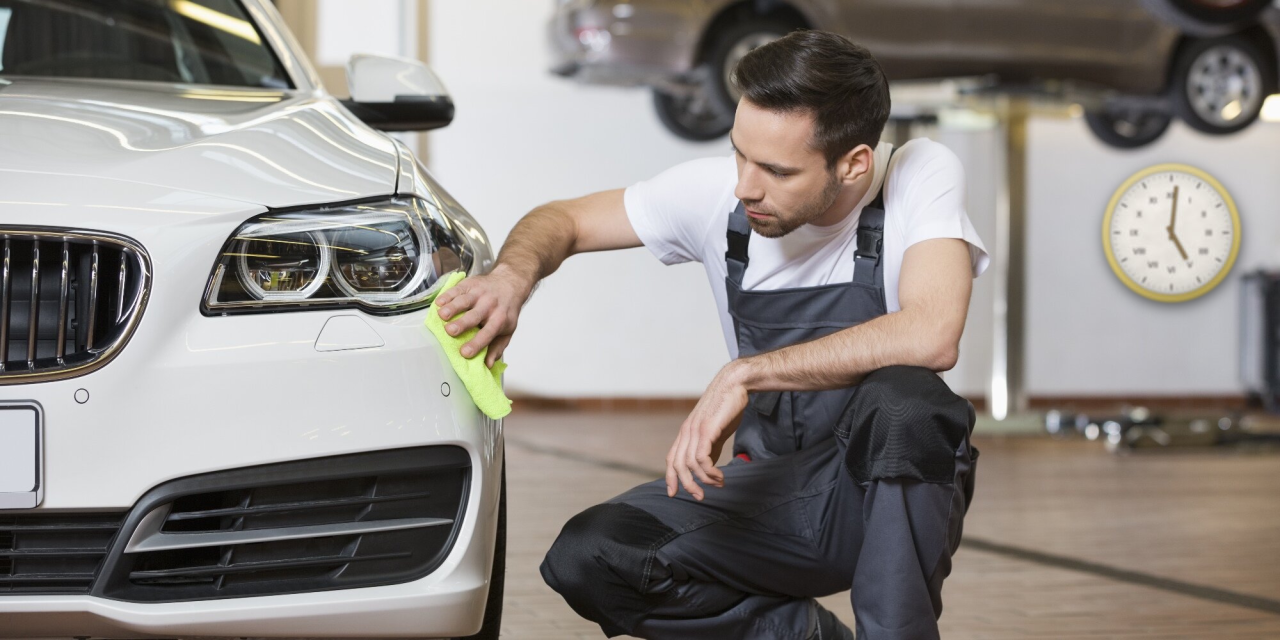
5:01
